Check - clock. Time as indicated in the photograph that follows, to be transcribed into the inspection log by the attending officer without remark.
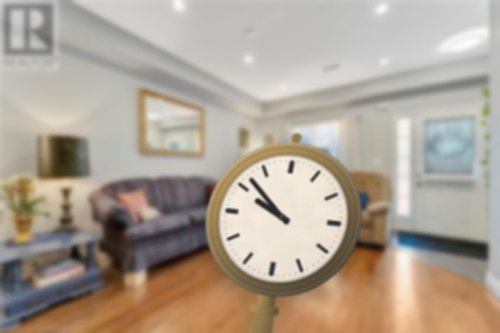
9:52
